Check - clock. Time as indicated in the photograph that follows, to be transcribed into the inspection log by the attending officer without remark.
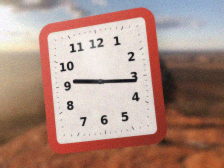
9:16
